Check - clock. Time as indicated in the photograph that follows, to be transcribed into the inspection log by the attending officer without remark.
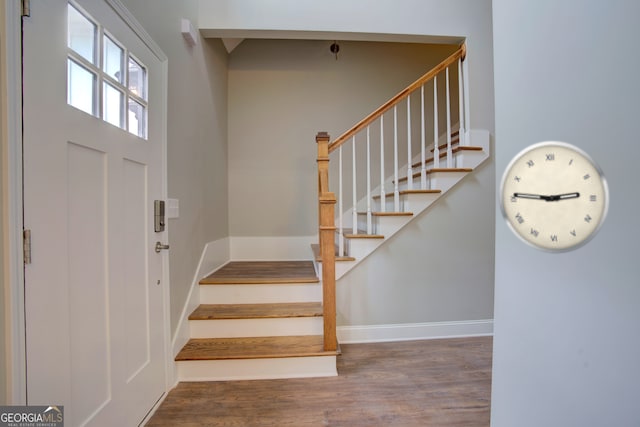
2:46
